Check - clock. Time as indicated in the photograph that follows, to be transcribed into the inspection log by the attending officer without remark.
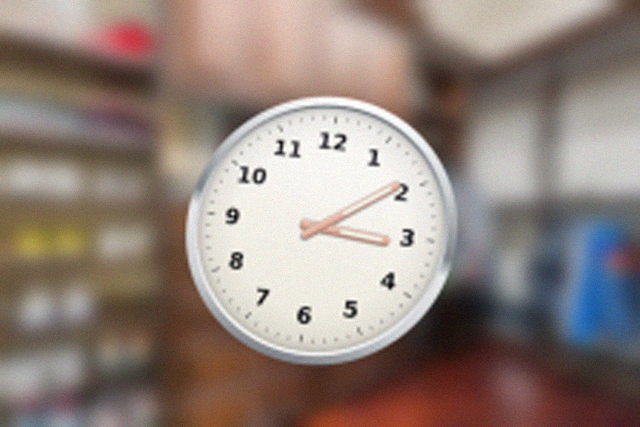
3:09
